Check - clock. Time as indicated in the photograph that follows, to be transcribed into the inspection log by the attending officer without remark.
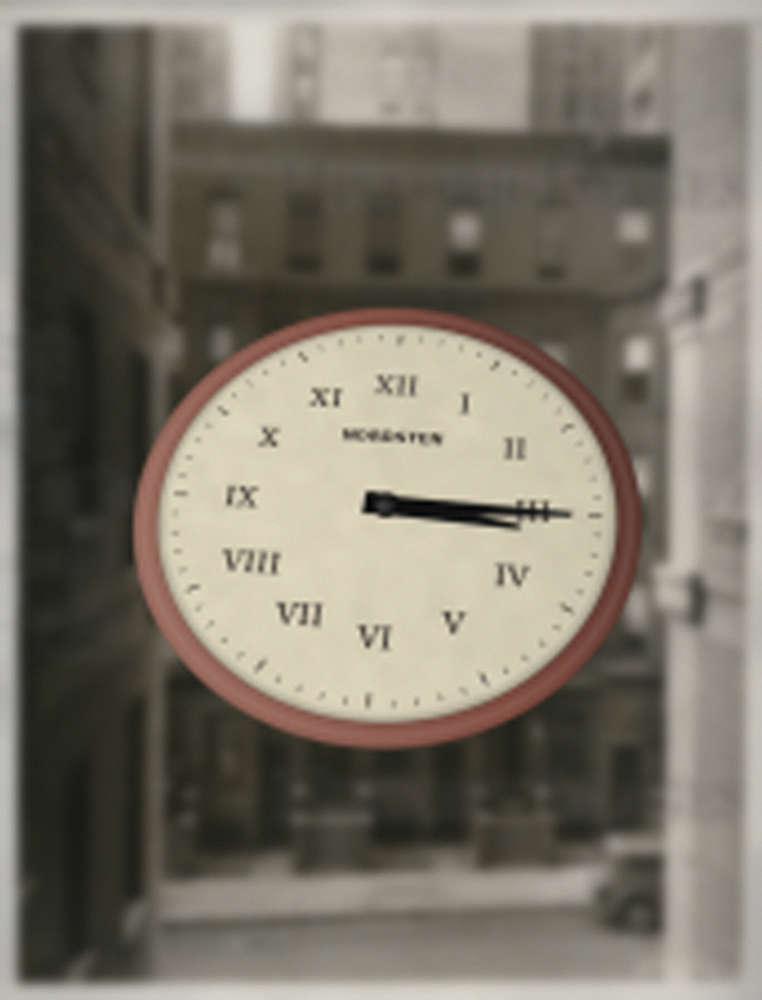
3:15
